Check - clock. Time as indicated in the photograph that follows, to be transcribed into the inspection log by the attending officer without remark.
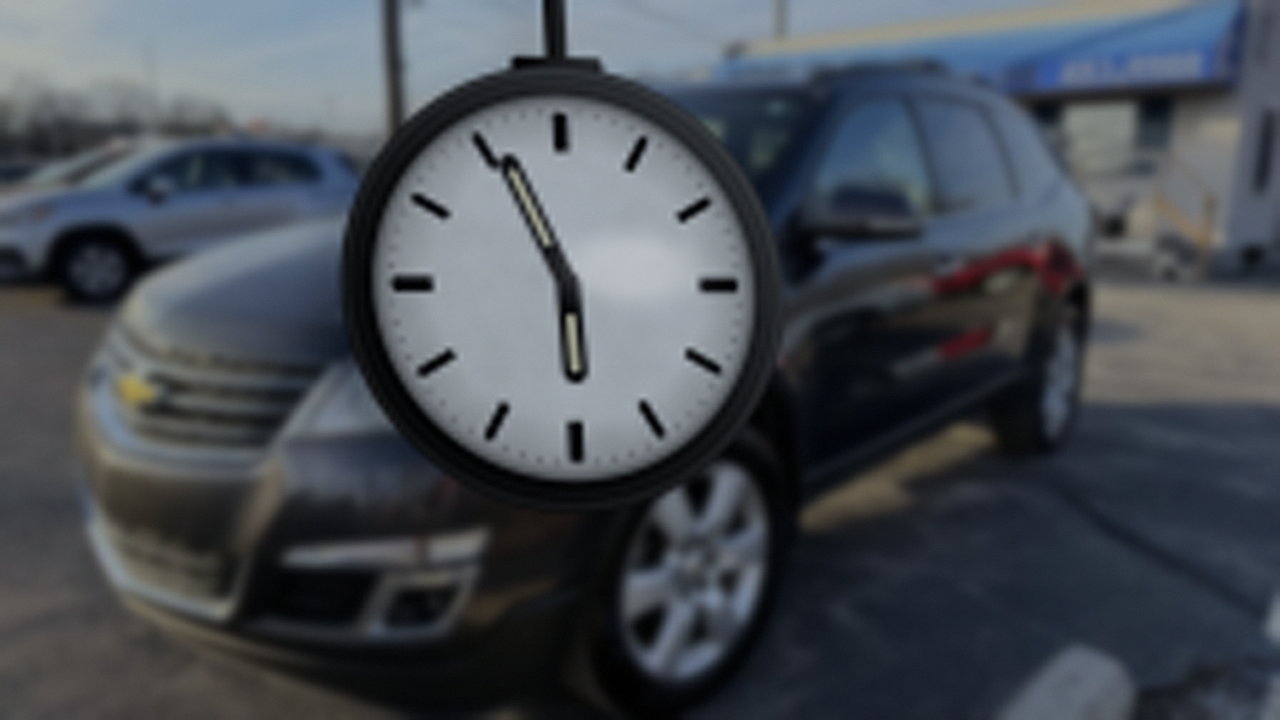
5:56
